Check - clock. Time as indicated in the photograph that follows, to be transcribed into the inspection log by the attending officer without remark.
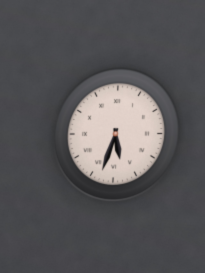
5:33
